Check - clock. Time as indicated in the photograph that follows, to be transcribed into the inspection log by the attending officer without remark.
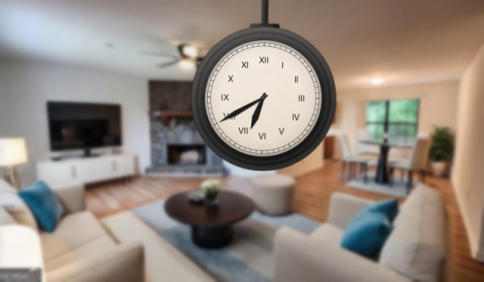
6:40
